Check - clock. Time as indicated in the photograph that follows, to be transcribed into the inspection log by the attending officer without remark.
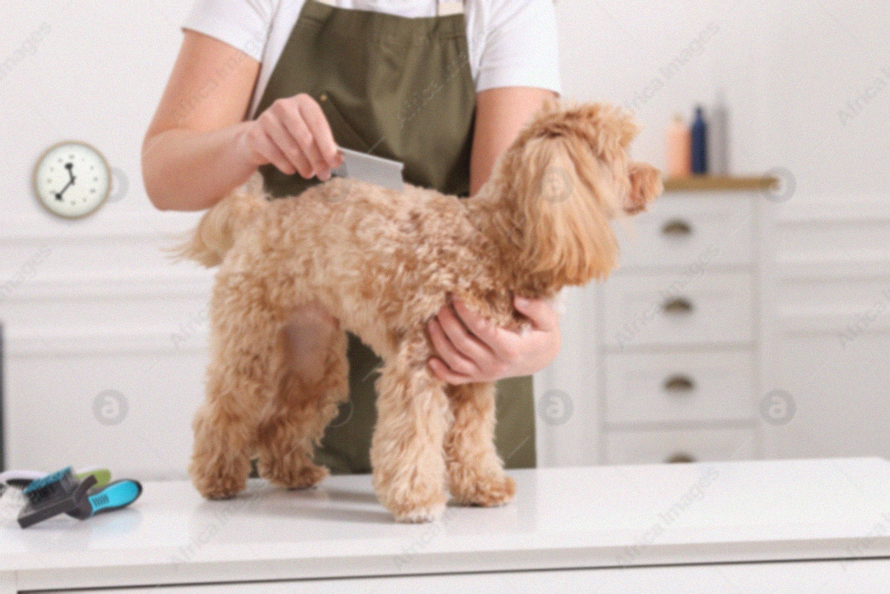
11:37
